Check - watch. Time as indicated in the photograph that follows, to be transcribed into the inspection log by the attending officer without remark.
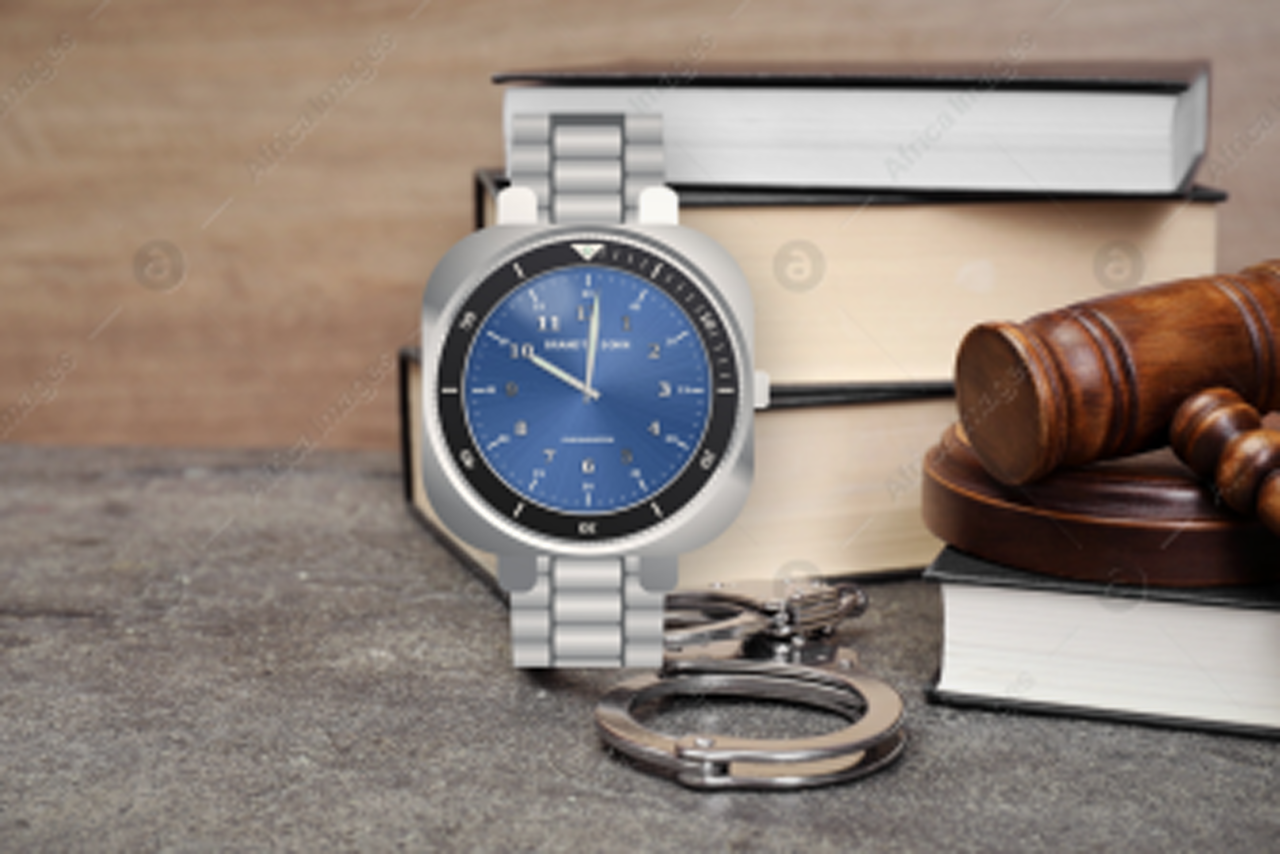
10:01
